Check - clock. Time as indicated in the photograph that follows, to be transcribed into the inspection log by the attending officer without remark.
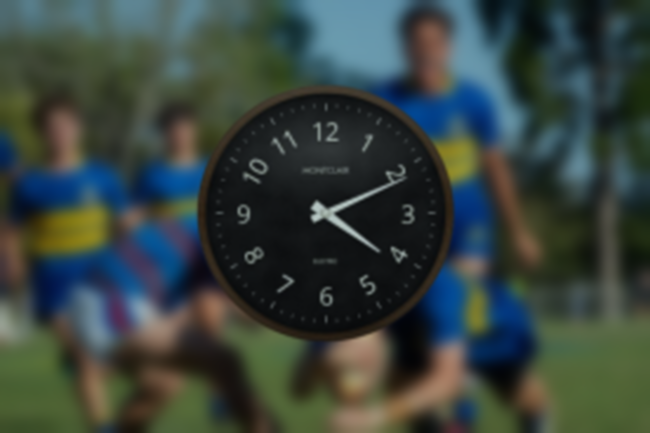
4:11
